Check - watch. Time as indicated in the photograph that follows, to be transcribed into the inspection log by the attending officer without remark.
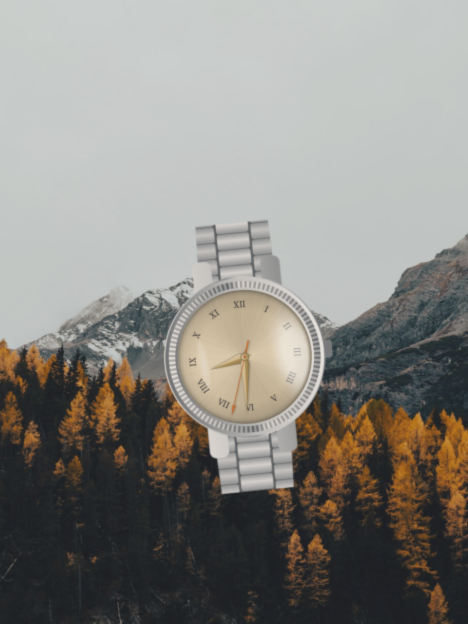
8:30:33
